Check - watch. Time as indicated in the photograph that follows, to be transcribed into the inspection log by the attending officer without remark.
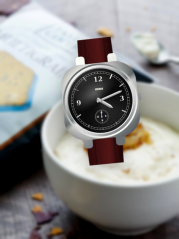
4:12
